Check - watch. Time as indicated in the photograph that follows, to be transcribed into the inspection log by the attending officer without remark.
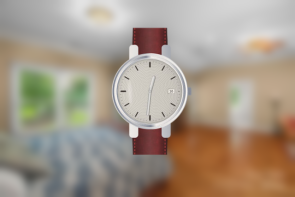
12:31
